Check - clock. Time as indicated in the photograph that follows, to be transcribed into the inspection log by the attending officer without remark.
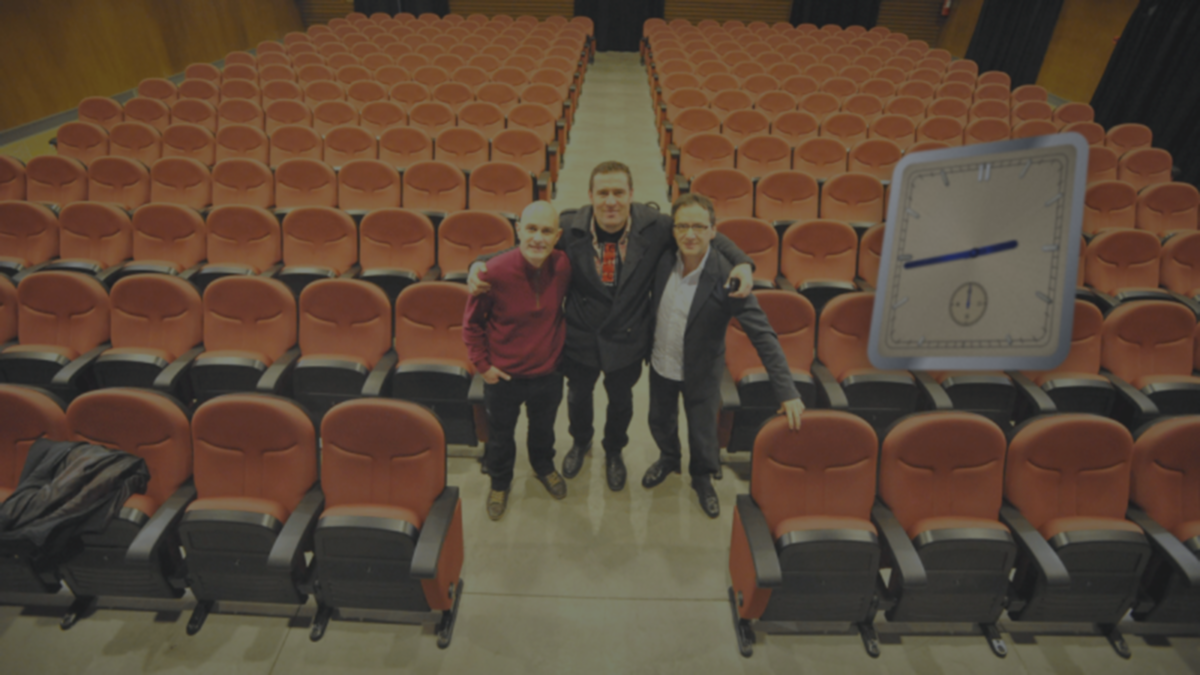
2:44
